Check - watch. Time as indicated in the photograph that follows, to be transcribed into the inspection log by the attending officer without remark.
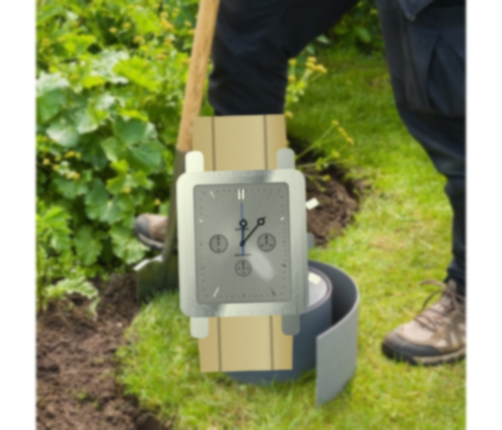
12:07
